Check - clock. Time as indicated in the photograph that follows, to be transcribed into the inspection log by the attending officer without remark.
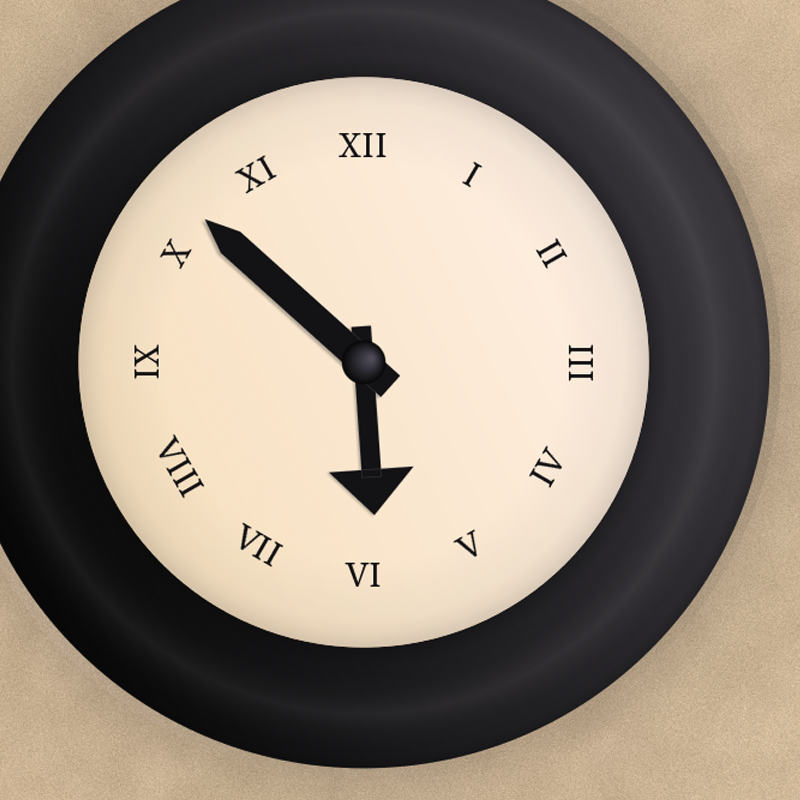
5:52
